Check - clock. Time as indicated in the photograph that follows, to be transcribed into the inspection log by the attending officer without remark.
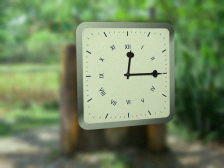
12:15
